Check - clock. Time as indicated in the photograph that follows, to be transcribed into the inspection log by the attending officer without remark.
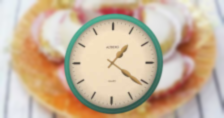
1:21
